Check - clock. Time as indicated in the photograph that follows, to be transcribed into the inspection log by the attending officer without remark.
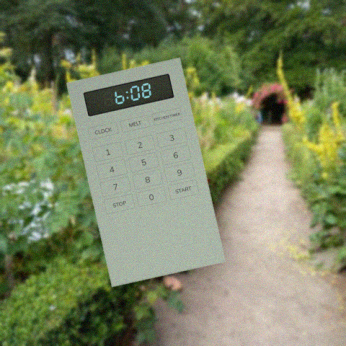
6:08
